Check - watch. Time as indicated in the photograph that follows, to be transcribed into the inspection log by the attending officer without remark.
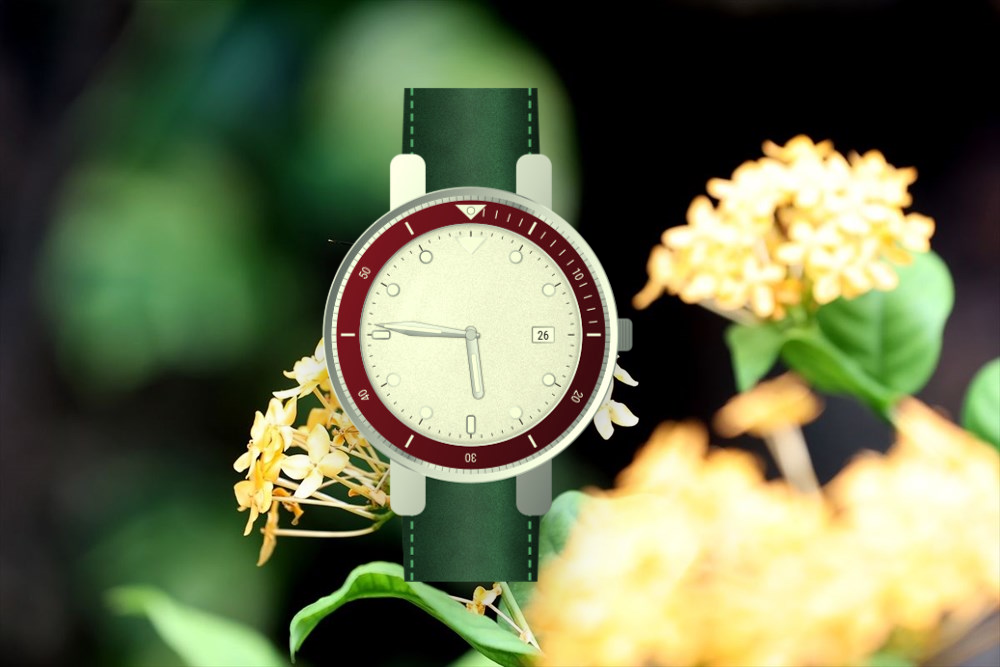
5:46
